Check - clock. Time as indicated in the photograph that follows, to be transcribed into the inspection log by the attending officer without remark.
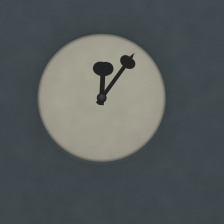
12:06
